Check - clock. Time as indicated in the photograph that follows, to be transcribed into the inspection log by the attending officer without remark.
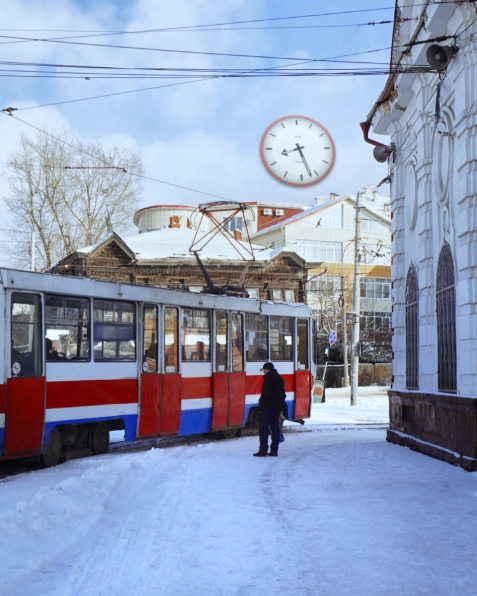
8:27
